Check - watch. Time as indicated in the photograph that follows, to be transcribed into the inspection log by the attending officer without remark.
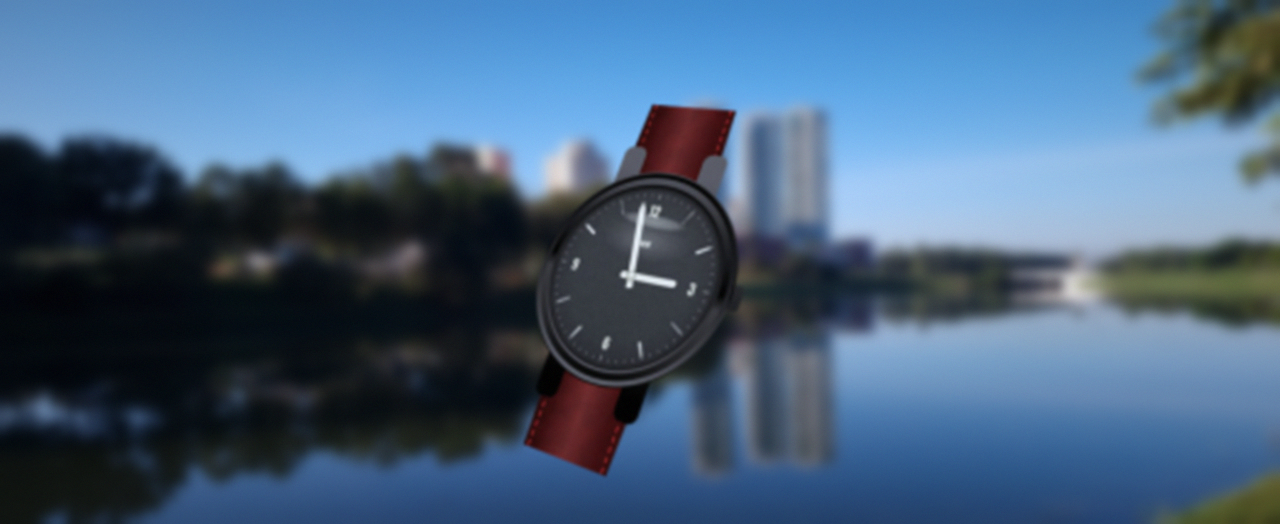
2:58
